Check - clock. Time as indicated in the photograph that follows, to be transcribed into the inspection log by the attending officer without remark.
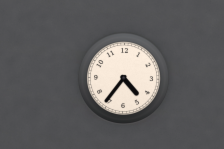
4:36
